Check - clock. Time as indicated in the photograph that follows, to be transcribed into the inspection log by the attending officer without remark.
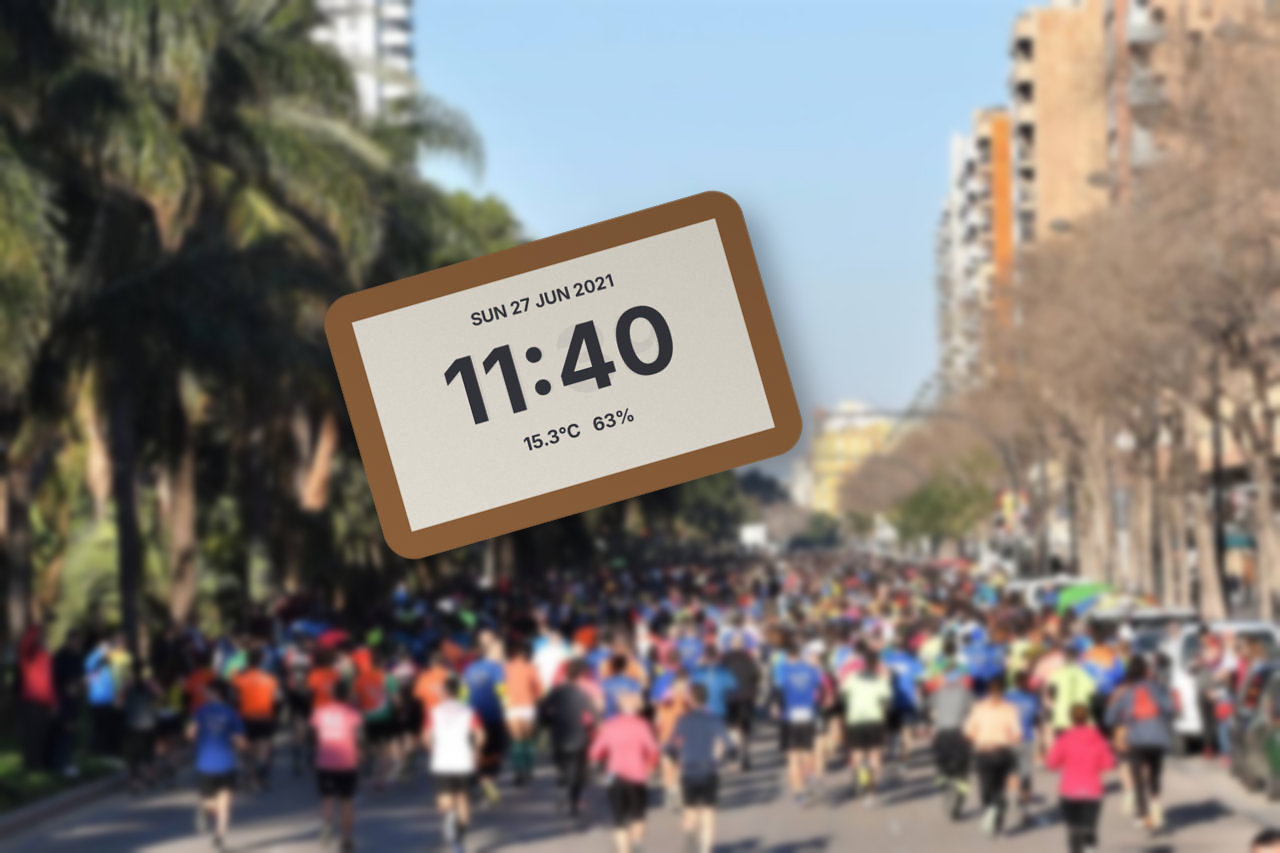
11:40
